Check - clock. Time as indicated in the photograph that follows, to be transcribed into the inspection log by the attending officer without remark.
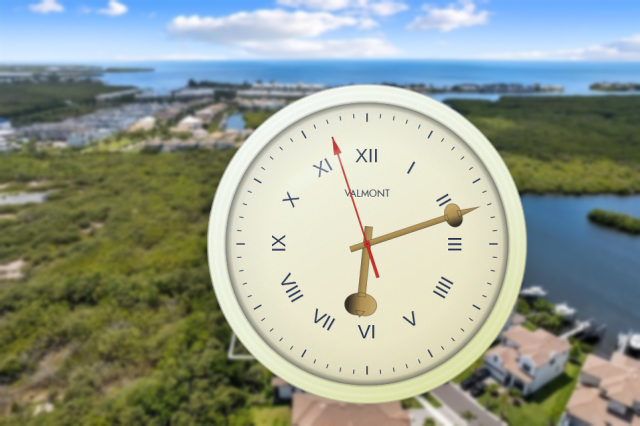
6:11:57
